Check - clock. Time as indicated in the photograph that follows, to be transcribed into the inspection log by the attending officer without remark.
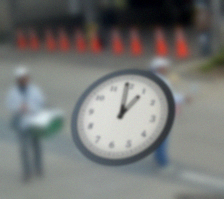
12:59
